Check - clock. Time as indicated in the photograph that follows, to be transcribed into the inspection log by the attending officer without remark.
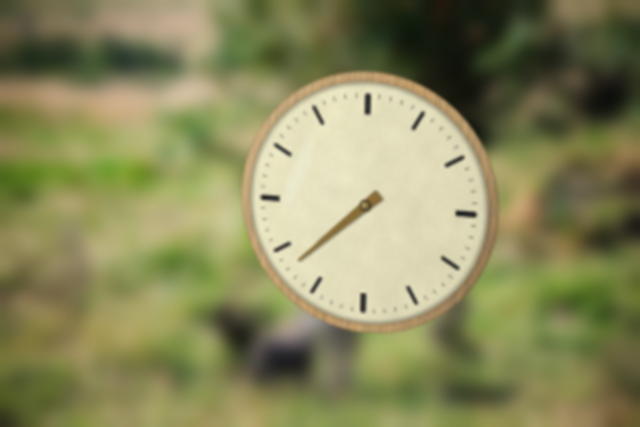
7:38
